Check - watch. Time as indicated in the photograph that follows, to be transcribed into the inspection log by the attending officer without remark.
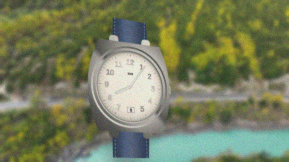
8:06
